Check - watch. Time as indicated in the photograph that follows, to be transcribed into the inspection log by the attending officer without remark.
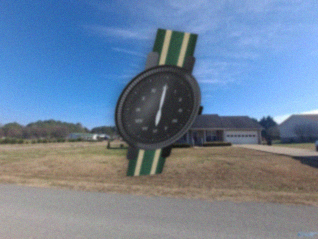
6:00
